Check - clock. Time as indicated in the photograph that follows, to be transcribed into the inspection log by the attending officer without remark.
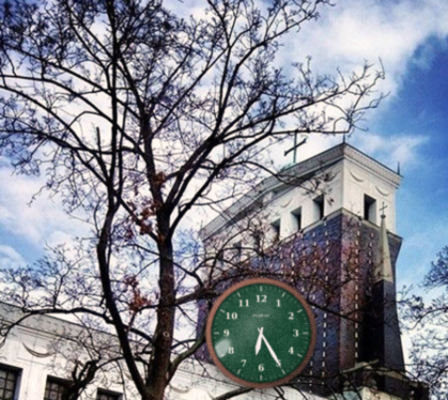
6:25
